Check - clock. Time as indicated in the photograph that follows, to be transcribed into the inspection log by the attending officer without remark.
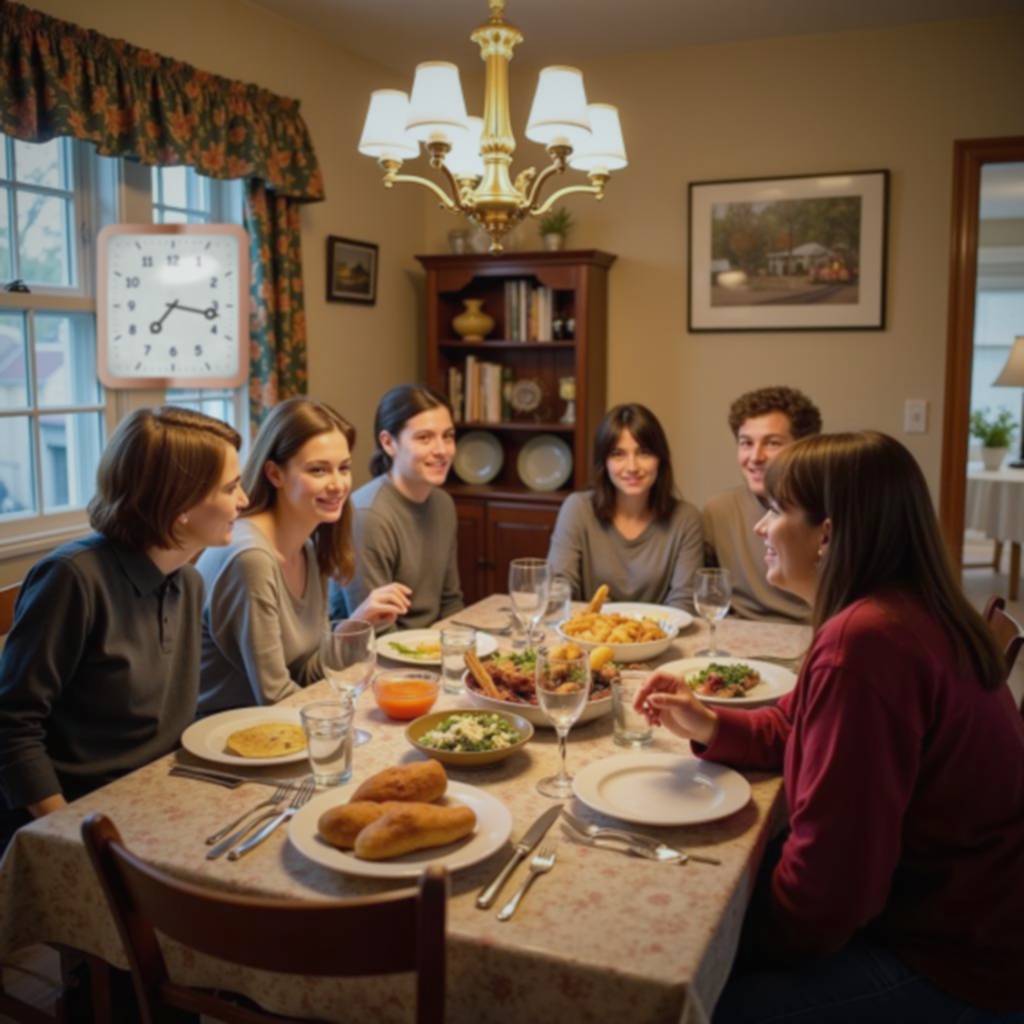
7:17
